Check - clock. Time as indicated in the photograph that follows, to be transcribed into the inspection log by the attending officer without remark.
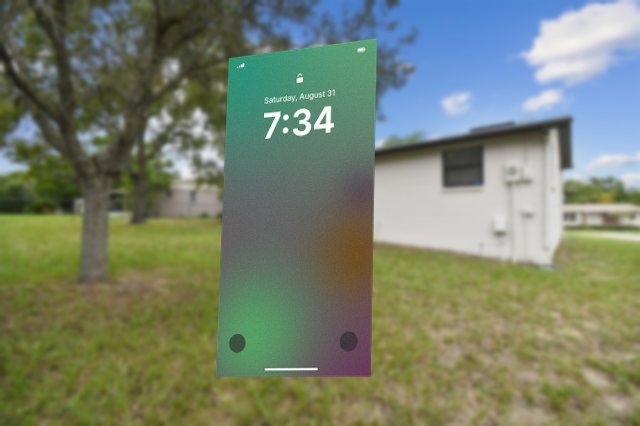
7:34
